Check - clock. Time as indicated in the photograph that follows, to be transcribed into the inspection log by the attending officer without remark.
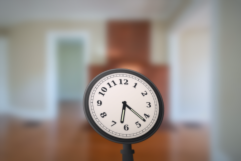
6:22
